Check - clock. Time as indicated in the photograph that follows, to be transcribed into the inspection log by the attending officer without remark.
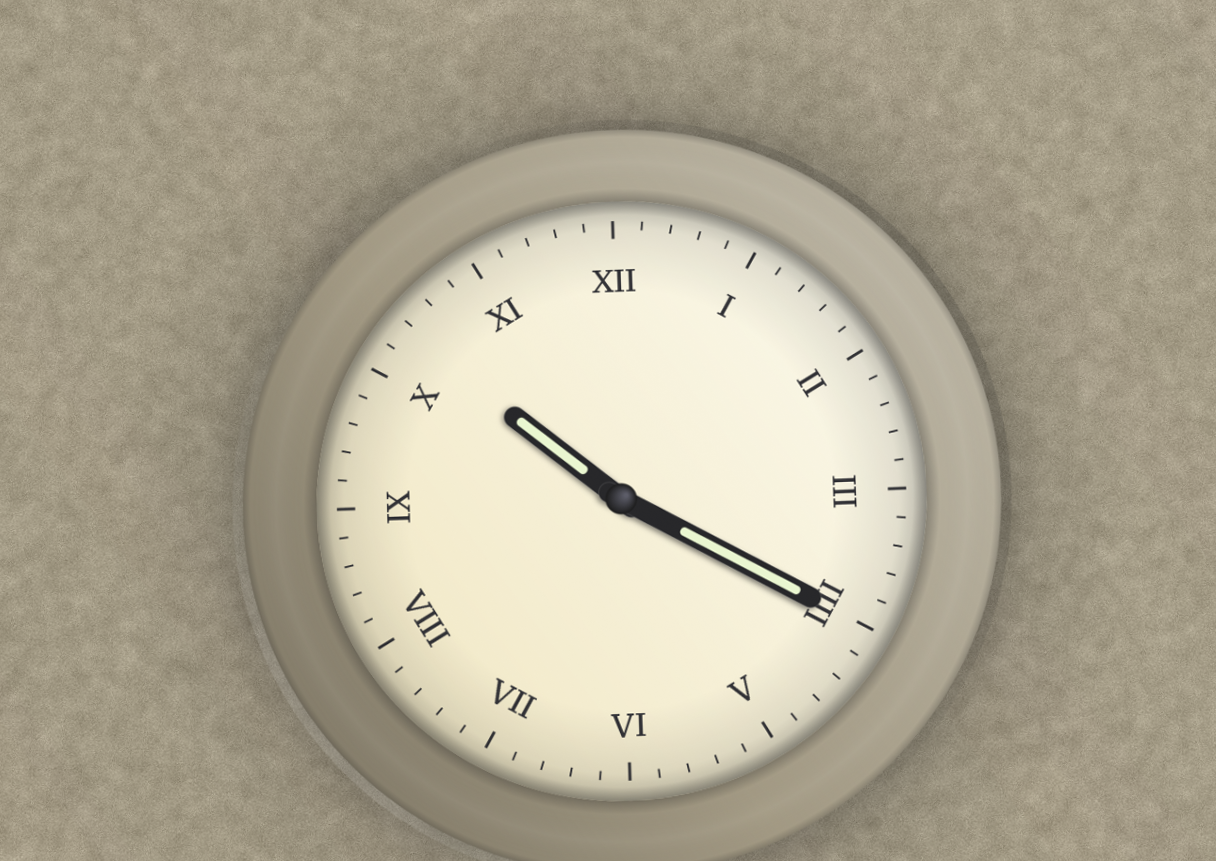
10:20
